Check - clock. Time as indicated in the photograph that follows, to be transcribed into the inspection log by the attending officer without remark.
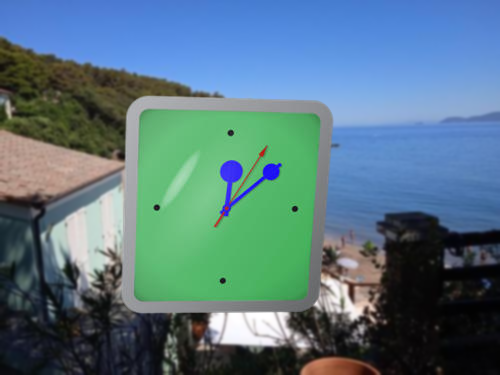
12:08:05
